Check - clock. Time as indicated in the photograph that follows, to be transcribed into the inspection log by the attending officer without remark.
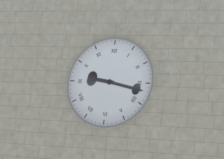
9:17
